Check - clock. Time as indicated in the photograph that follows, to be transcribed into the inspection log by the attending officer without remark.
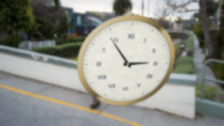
2:54
